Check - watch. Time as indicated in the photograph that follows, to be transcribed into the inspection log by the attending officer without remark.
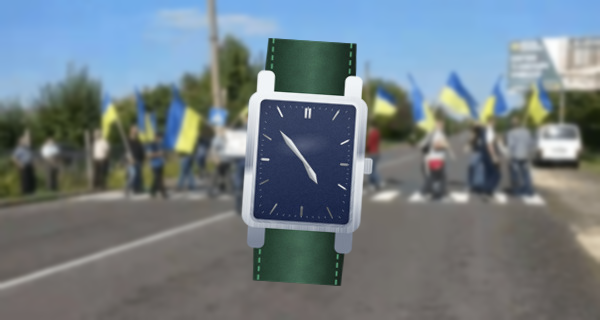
4:53
